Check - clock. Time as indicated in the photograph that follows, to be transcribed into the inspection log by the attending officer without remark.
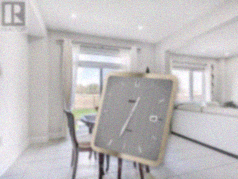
12:33
